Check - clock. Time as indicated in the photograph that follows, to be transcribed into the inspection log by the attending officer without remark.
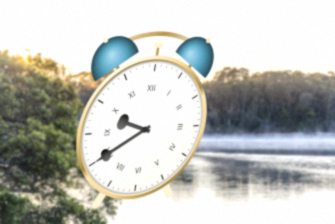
9:40
